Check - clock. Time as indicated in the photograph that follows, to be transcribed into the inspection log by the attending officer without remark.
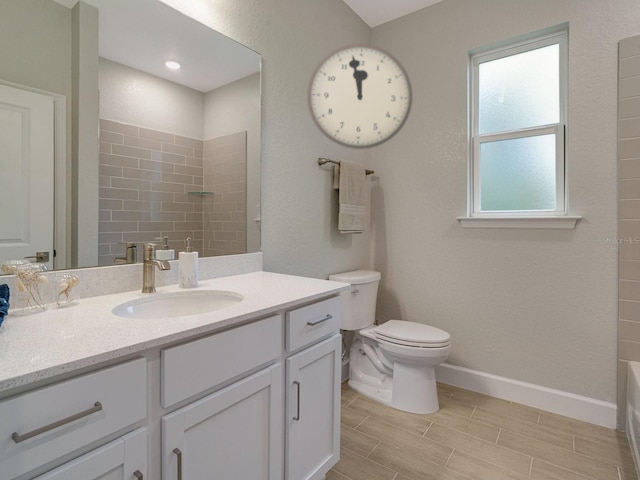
11:58
